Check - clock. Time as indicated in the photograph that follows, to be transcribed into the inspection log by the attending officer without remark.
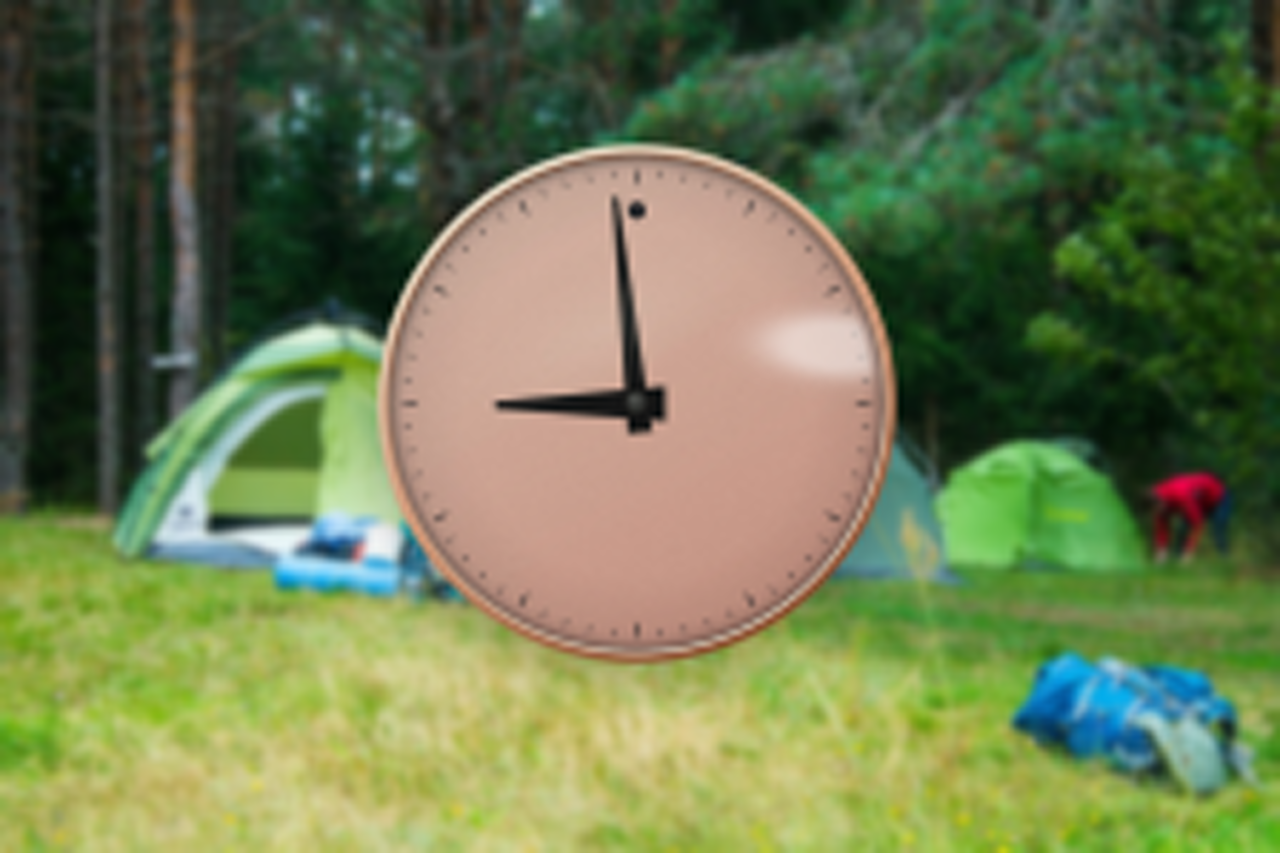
8:59
